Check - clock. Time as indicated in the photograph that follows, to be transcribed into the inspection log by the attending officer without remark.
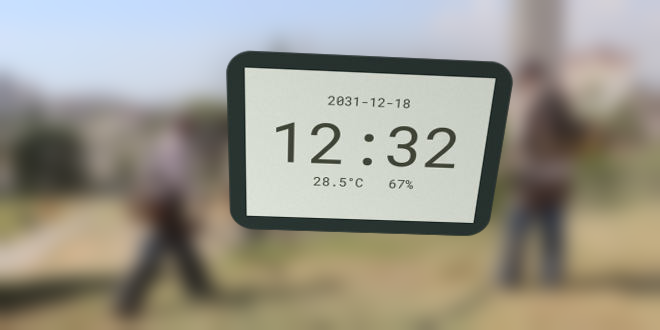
12:32
